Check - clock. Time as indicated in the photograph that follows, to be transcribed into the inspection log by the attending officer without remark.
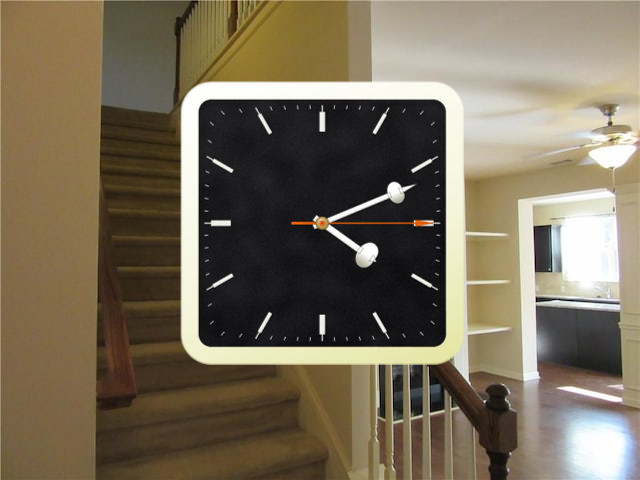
4:11:15
